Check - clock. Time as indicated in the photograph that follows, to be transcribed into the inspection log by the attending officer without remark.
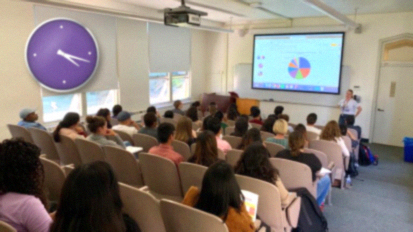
4:18
